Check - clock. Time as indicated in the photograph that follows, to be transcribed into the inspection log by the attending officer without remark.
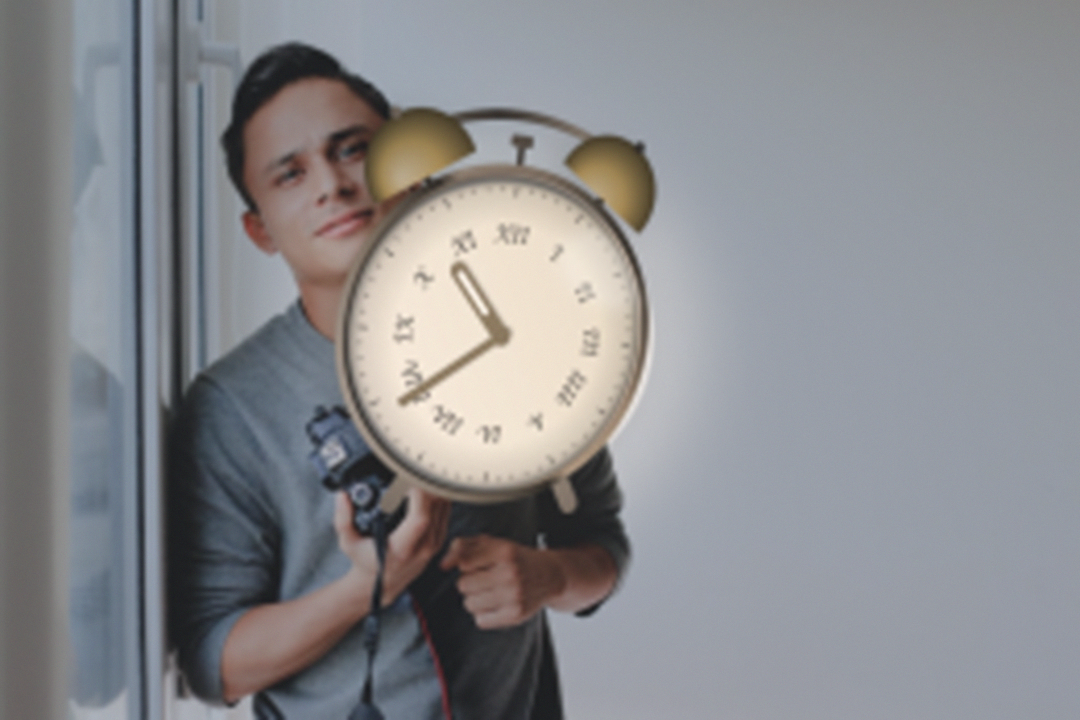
10:39
